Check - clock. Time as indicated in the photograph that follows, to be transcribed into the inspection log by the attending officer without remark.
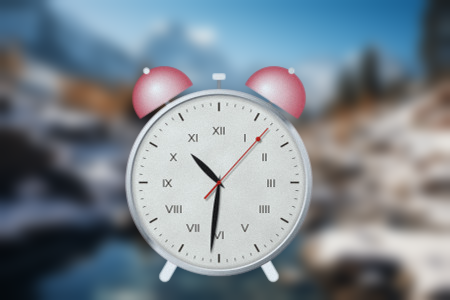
10:31:07
